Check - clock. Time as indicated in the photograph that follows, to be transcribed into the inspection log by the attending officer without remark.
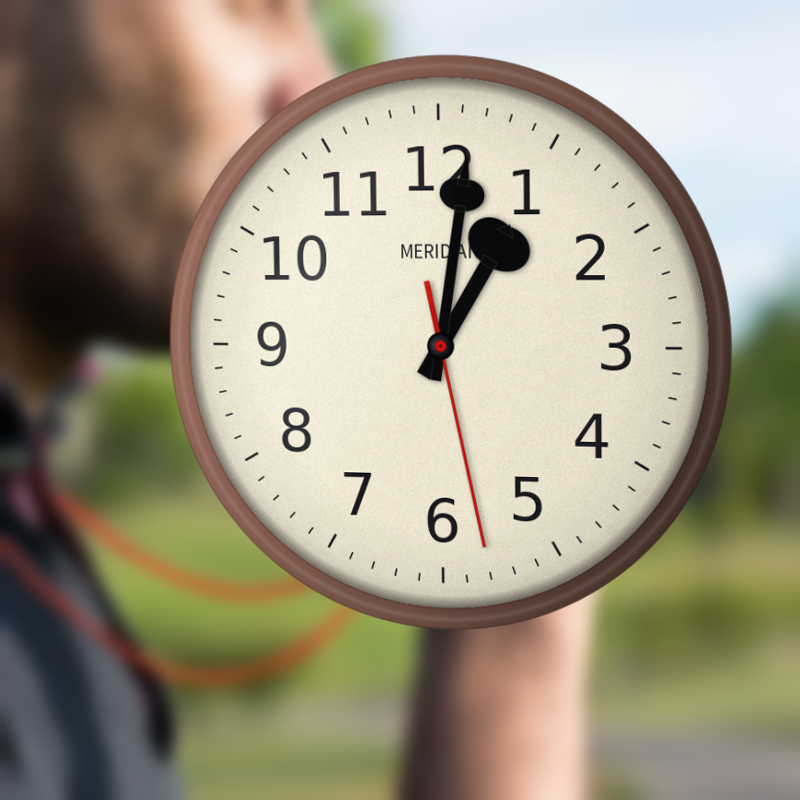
1:01:28
